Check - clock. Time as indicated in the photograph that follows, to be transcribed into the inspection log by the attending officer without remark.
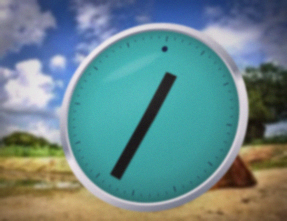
12:33
